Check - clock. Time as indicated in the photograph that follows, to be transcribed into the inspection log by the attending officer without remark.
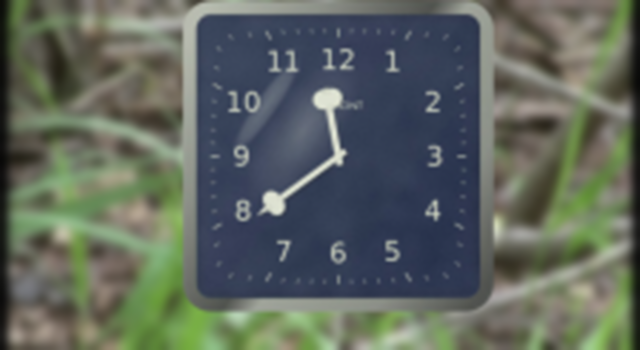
11:39
